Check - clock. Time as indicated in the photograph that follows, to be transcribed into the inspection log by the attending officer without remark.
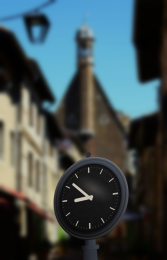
8:52
